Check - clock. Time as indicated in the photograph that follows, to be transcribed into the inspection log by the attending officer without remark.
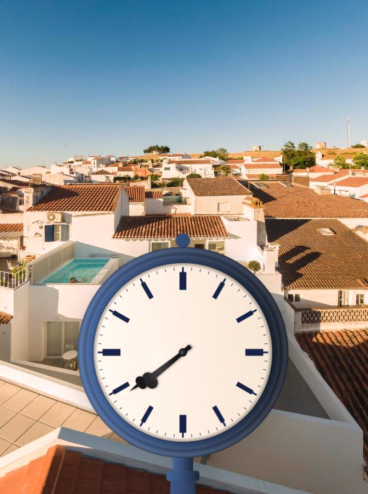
7:39
